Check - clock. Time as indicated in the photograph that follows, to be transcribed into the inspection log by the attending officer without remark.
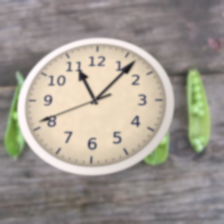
11:06:41
